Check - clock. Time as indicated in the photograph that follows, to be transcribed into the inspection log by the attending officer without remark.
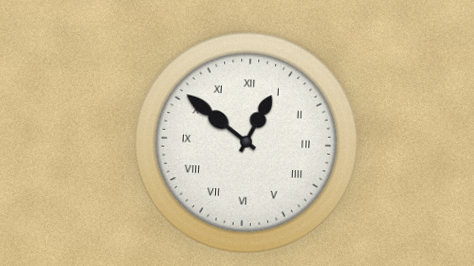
12:51
